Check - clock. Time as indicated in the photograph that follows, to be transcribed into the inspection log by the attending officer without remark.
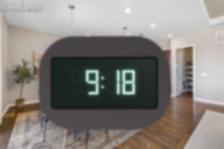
9:18
